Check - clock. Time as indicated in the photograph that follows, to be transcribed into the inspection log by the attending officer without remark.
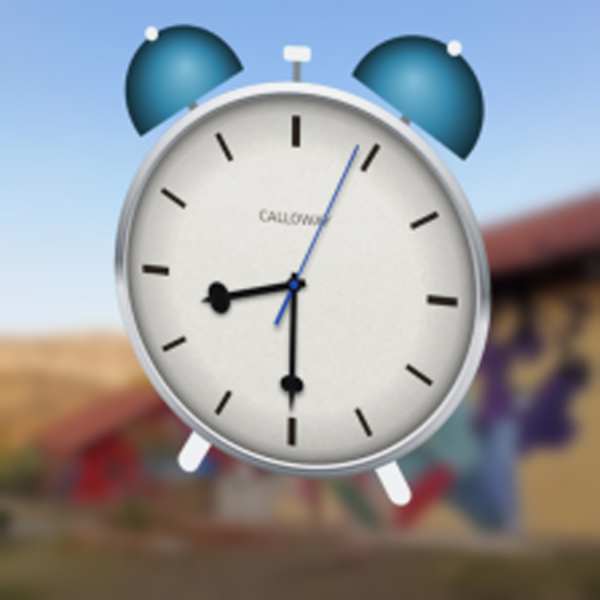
8:30:04
